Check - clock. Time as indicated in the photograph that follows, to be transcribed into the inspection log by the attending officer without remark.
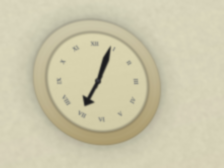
7:04
